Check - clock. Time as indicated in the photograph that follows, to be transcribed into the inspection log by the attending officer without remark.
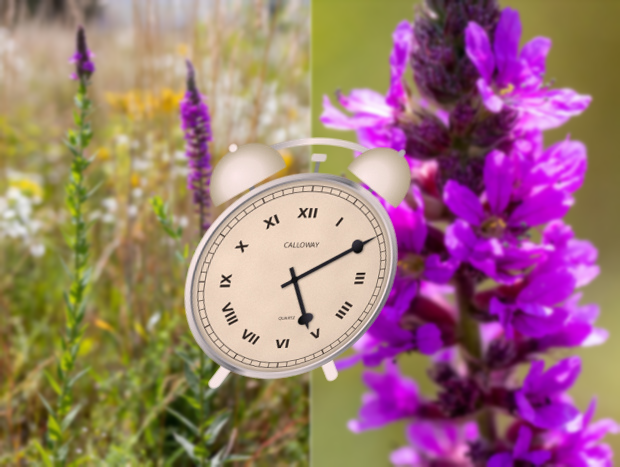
5:10
